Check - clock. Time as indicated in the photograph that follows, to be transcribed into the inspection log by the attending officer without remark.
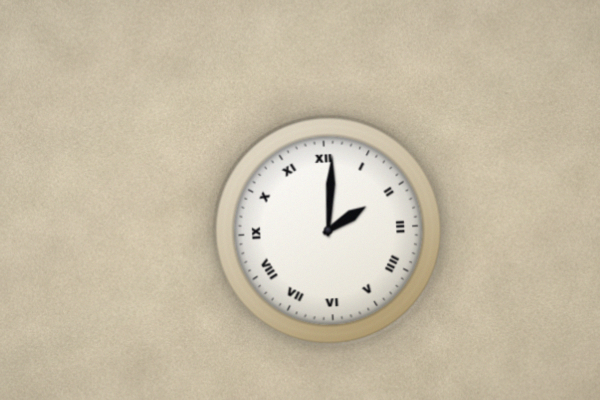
2:01
